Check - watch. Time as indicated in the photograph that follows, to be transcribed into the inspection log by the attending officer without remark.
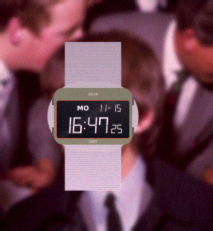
16:47:25
